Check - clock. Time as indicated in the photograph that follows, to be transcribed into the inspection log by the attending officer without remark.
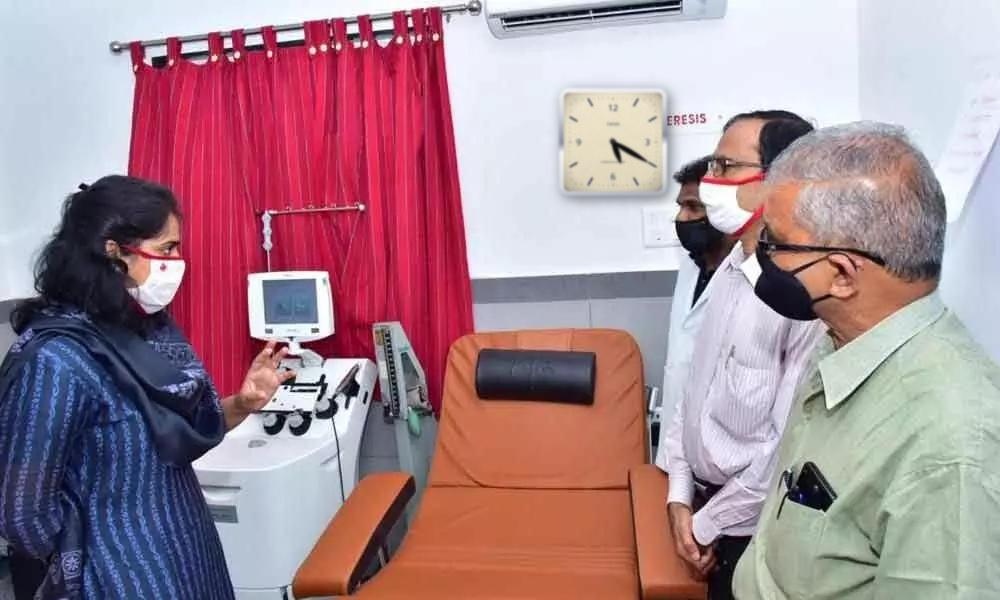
5:20
